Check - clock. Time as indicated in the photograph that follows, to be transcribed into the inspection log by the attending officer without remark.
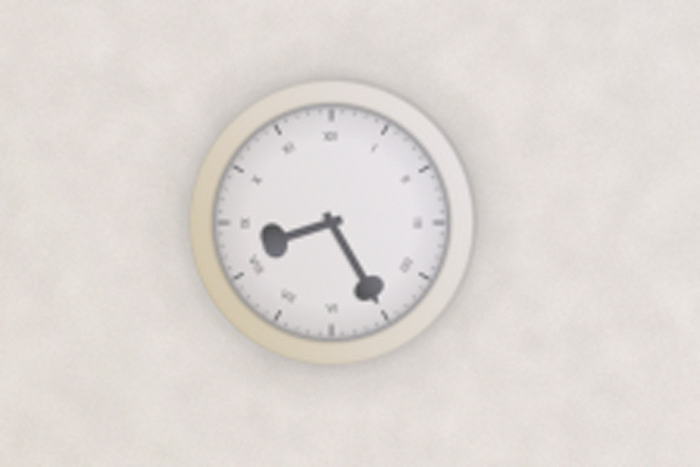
8:25
